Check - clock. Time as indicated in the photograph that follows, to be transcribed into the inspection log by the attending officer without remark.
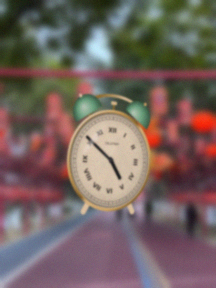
4:51
